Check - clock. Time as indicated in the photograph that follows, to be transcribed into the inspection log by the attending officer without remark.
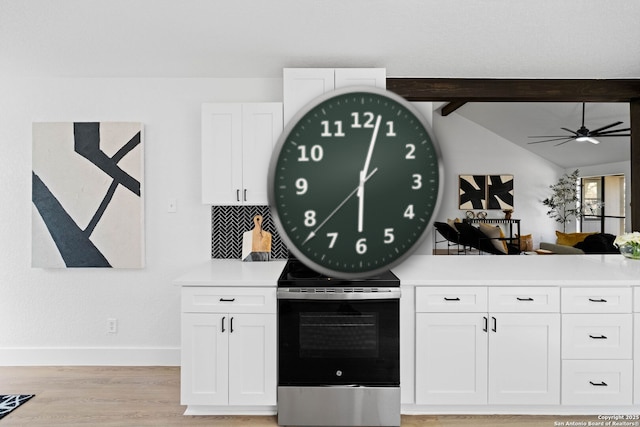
6:02:38
